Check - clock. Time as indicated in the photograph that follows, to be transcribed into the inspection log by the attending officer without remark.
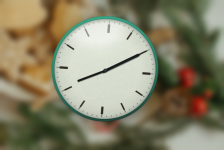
8:10
